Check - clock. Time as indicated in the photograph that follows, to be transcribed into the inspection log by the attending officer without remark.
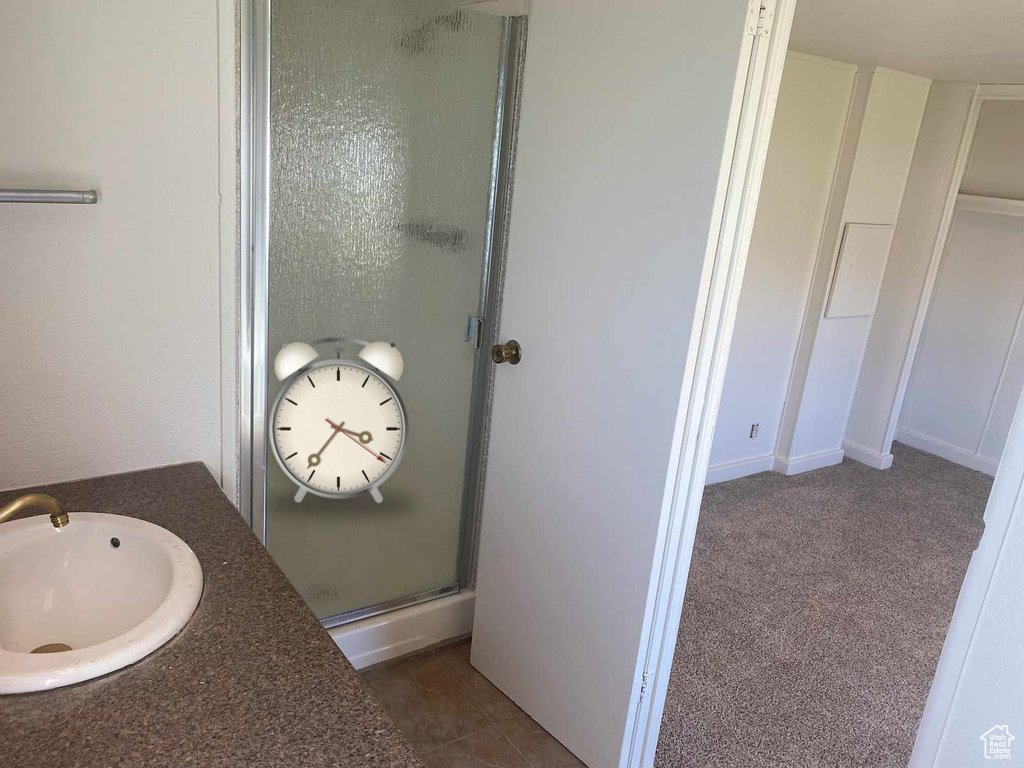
3:36:21
